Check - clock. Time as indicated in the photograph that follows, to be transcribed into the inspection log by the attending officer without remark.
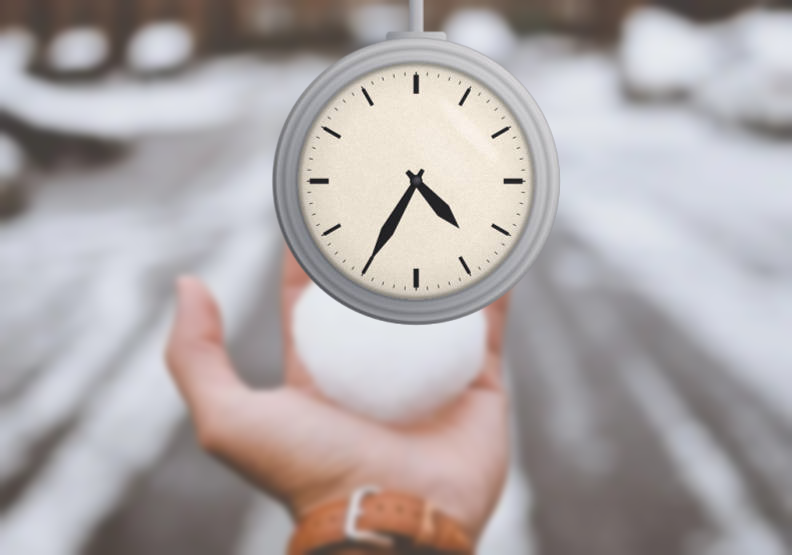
4:35
